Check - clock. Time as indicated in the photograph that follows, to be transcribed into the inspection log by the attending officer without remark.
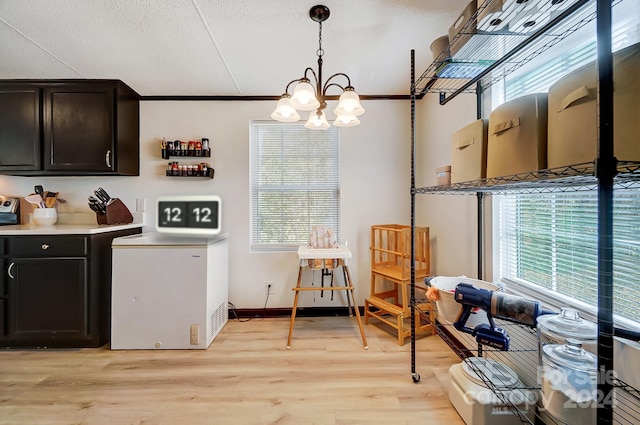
12:12
